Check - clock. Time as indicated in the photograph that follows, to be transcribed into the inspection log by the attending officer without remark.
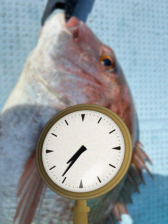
7:36
